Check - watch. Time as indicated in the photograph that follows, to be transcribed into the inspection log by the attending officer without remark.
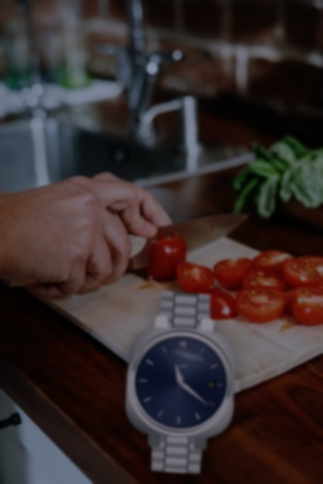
11:21
